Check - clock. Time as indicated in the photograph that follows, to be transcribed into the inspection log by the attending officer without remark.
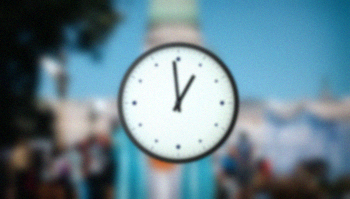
12:59
